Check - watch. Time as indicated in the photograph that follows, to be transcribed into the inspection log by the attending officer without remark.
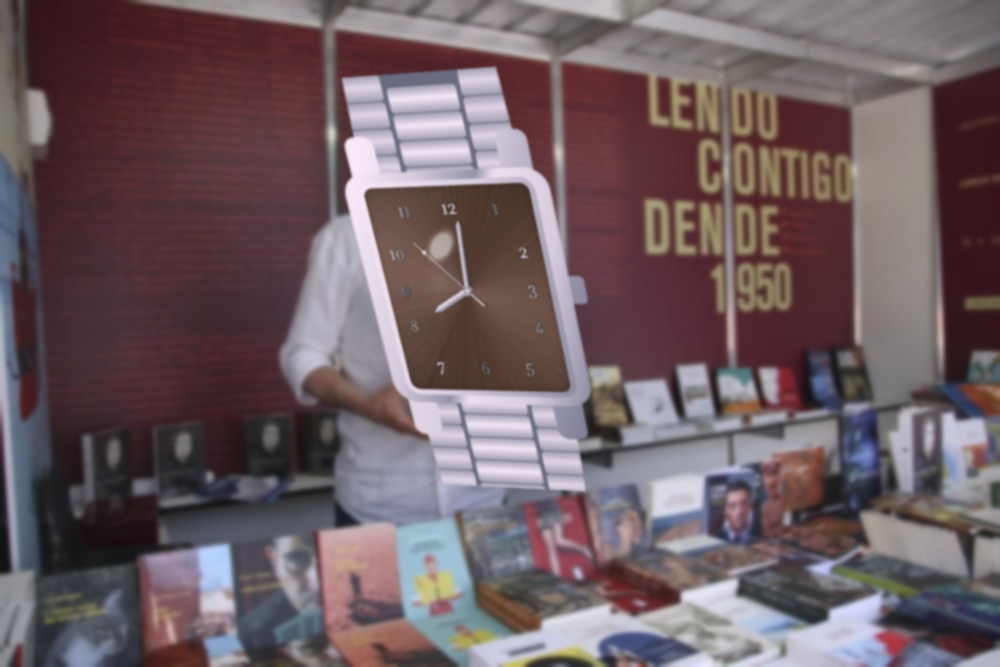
8:00:53
